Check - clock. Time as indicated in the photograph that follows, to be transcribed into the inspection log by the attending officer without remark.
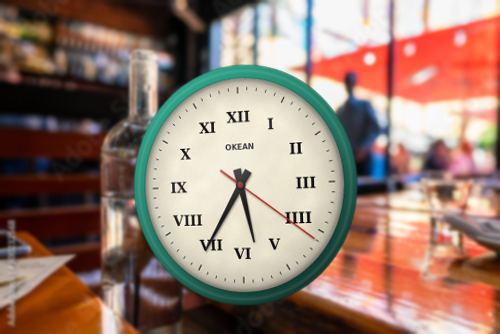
5:35:21
